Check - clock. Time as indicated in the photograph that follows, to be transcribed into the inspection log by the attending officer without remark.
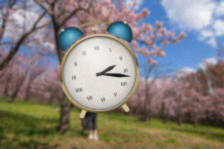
2:17
